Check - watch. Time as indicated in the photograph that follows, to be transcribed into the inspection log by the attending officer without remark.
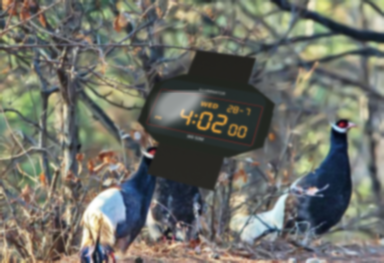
4:02:00
